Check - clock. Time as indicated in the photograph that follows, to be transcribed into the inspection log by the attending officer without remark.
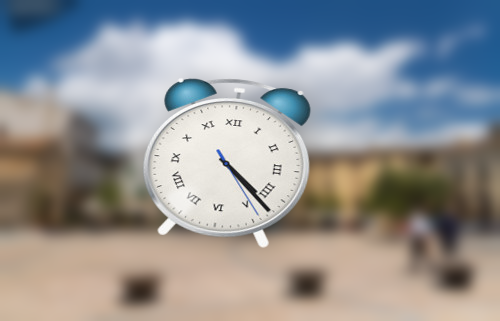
4:22:24
